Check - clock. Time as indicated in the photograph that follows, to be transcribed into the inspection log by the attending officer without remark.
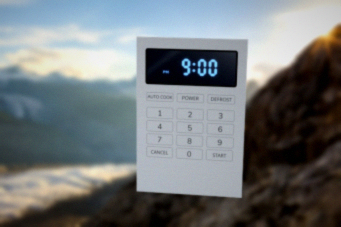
9:00
